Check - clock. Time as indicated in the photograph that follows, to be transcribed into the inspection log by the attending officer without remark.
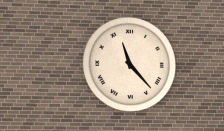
11:23
